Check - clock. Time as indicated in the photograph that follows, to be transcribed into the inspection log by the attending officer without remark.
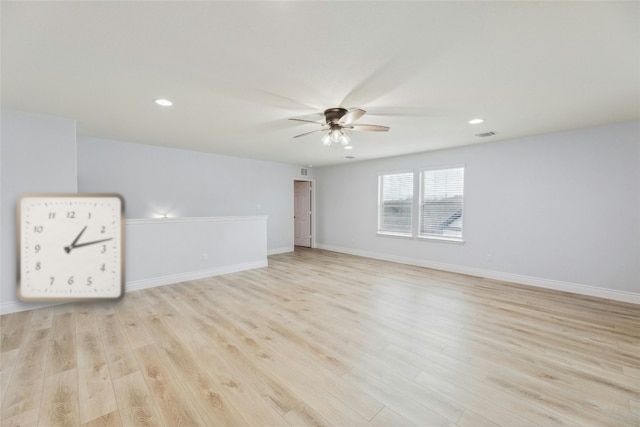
1:13
